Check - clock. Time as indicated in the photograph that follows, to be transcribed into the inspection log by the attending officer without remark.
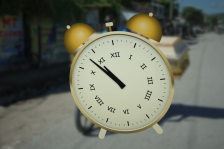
10:53
